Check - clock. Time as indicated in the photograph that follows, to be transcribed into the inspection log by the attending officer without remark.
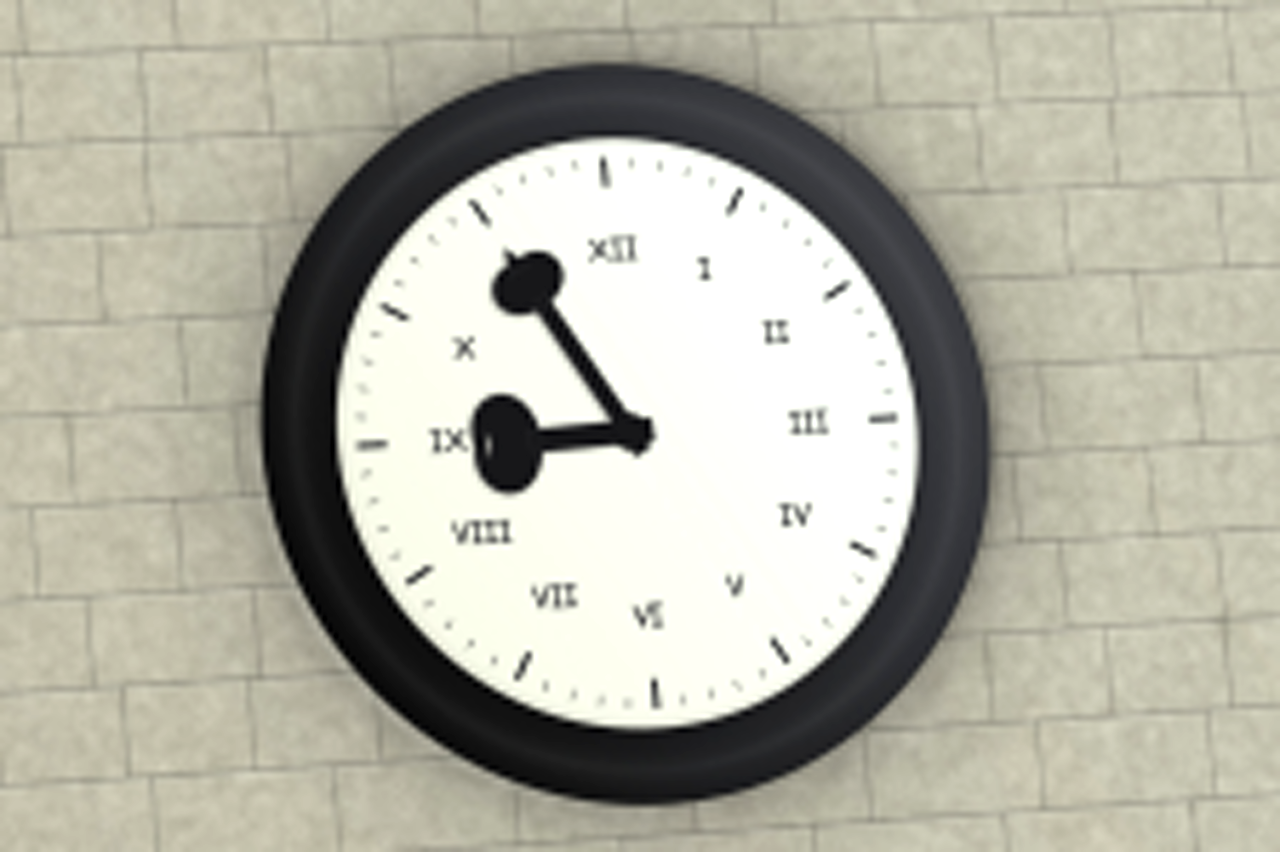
8:55
